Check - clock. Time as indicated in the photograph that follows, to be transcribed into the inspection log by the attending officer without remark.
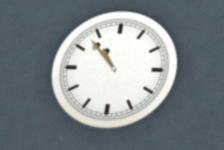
10:53
